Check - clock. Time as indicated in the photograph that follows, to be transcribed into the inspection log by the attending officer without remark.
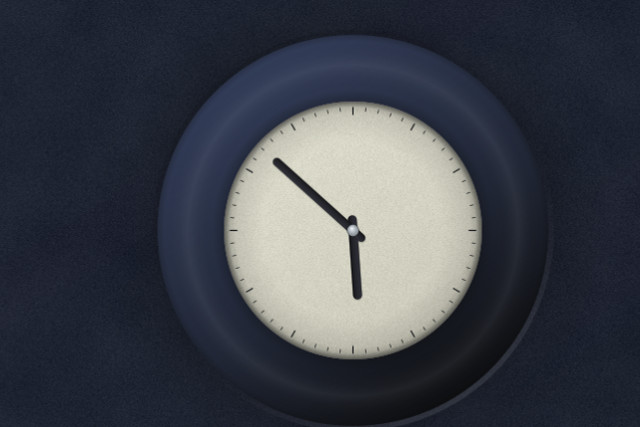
5:52
